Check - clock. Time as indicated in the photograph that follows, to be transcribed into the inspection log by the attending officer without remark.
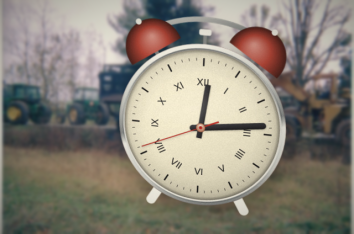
12:13:41
